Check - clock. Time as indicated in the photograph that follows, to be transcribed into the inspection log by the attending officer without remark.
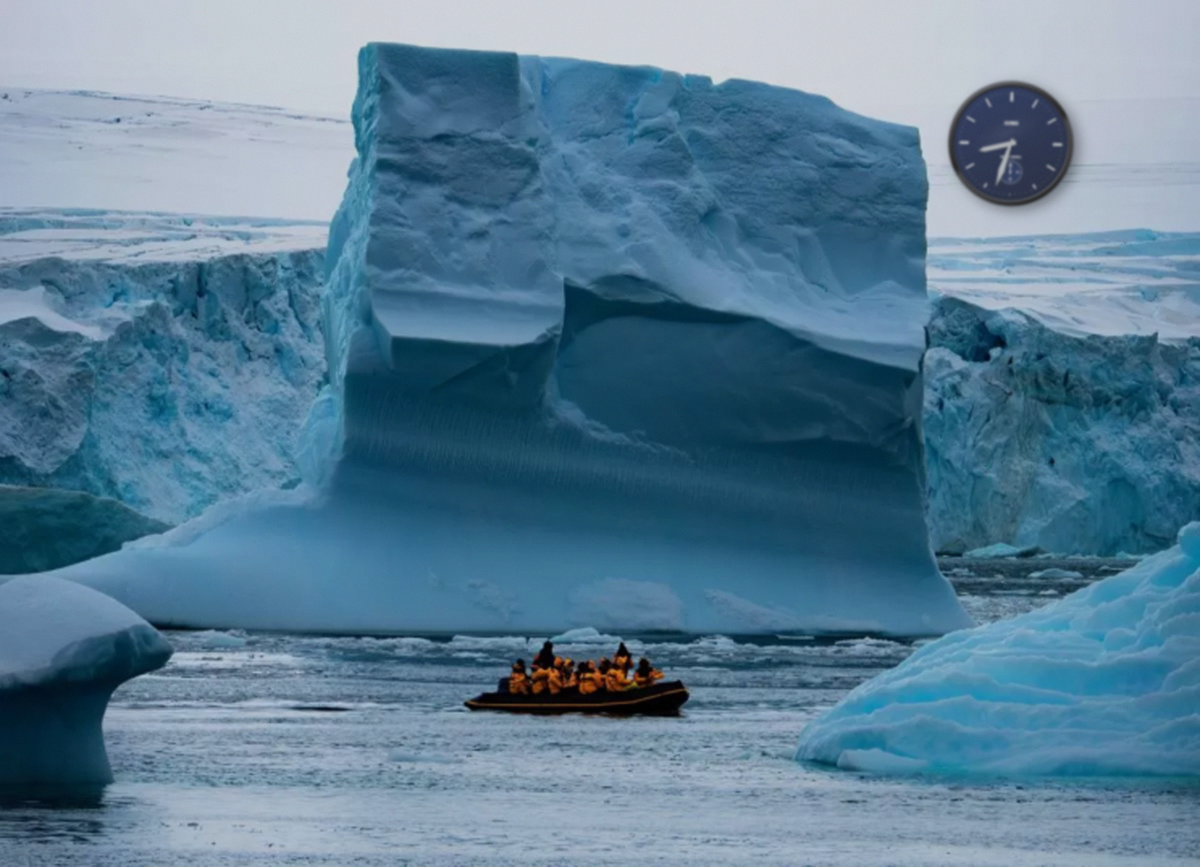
8:33
